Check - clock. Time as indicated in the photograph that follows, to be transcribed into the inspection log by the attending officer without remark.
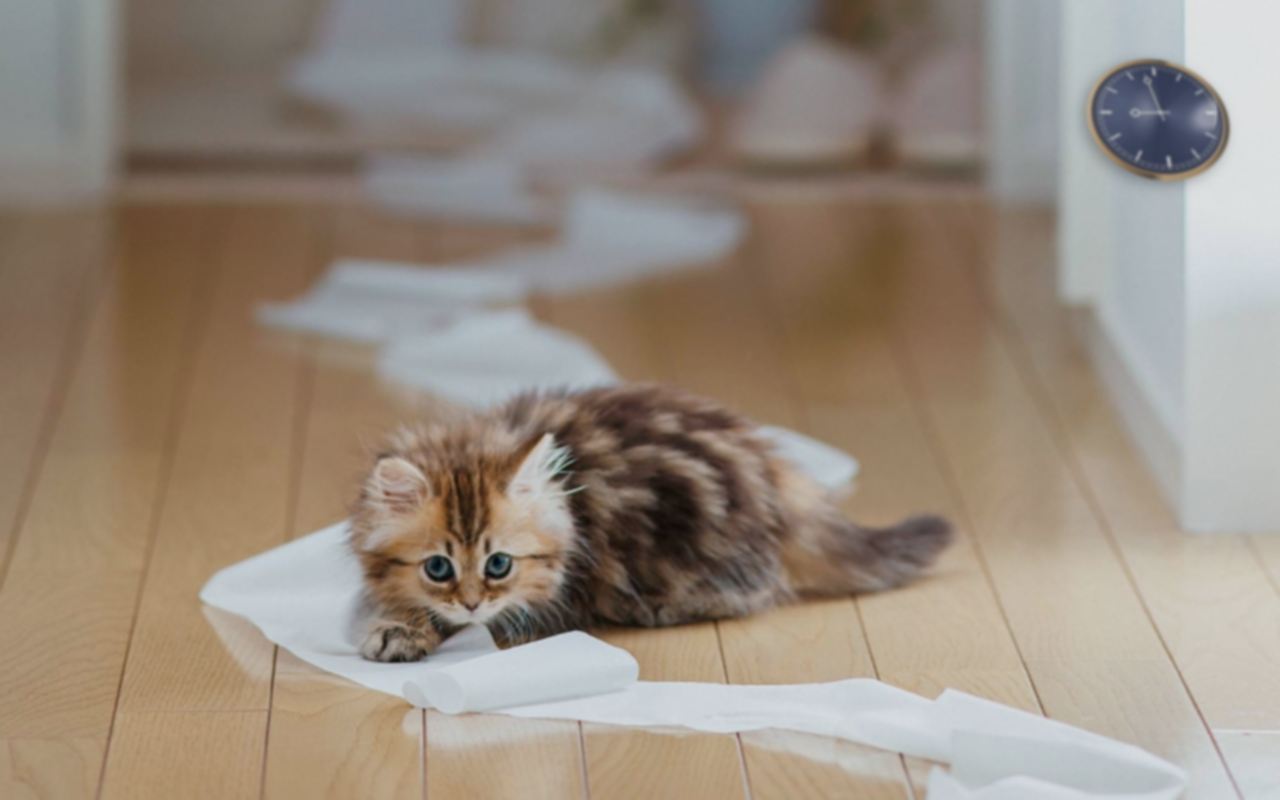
8:58
